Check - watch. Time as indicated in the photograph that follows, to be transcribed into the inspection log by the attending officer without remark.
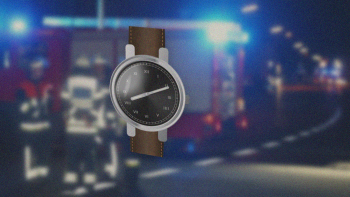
8:11
